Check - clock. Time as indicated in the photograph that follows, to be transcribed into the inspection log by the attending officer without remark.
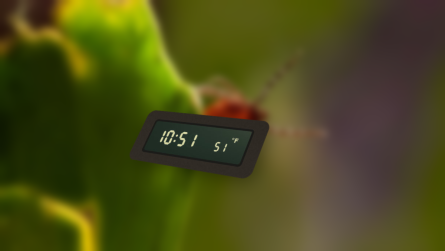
10:51
